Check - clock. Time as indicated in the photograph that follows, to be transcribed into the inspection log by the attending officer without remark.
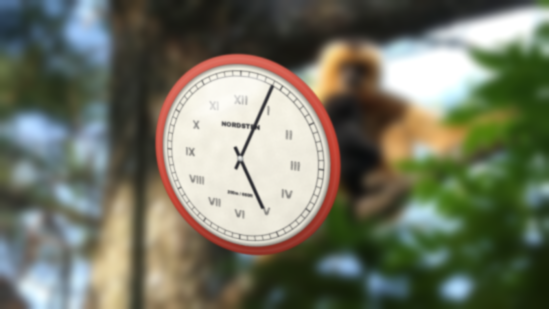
5:04
